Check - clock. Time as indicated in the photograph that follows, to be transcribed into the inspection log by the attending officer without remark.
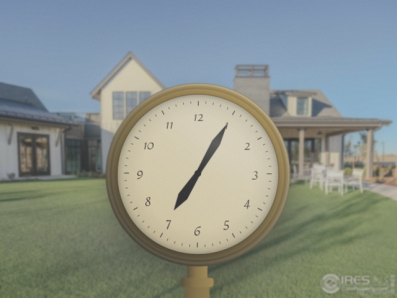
7:05
